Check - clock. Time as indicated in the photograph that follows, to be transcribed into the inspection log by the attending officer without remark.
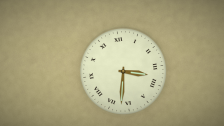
3:32
